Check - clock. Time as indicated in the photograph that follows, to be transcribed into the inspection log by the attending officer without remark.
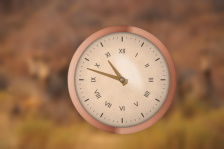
10:48
